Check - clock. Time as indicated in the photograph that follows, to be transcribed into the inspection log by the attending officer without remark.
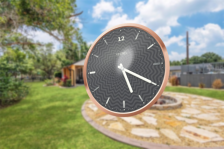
5:20
